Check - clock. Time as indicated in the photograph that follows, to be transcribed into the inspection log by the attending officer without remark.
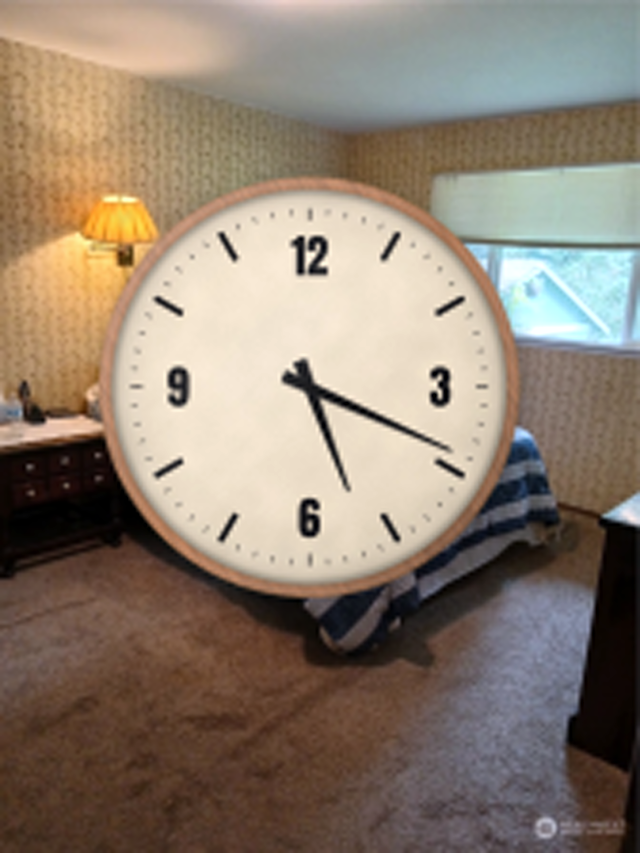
5:19
